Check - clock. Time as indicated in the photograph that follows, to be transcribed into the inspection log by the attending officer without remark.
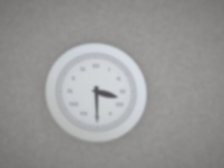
3:30
